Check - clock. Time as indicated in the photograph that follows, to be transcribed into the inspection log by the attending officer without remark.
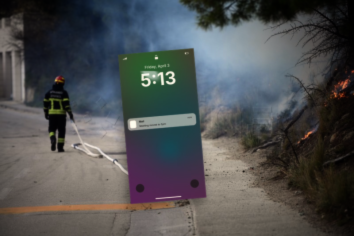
5:13
